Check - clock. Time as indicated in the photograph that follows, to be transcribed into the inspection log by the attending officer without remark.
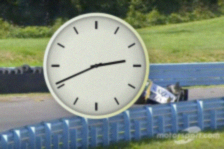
2:41
